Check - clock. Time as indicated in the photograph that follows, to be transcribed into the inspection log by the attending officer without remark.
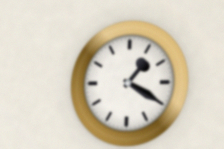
1:20
